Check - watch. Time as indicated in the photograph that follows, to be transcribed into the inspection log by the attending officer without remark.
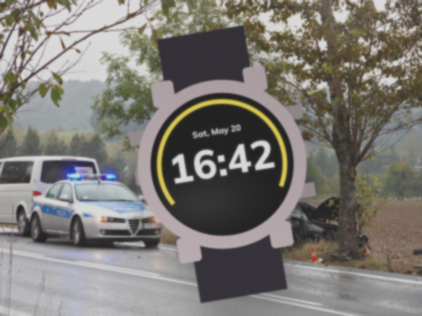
16:42
